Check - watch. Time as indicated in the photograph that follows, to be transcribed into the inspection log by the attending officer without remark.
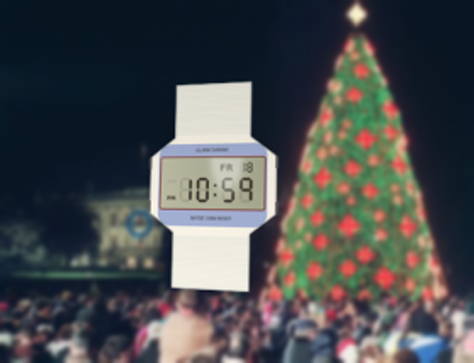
10:59
